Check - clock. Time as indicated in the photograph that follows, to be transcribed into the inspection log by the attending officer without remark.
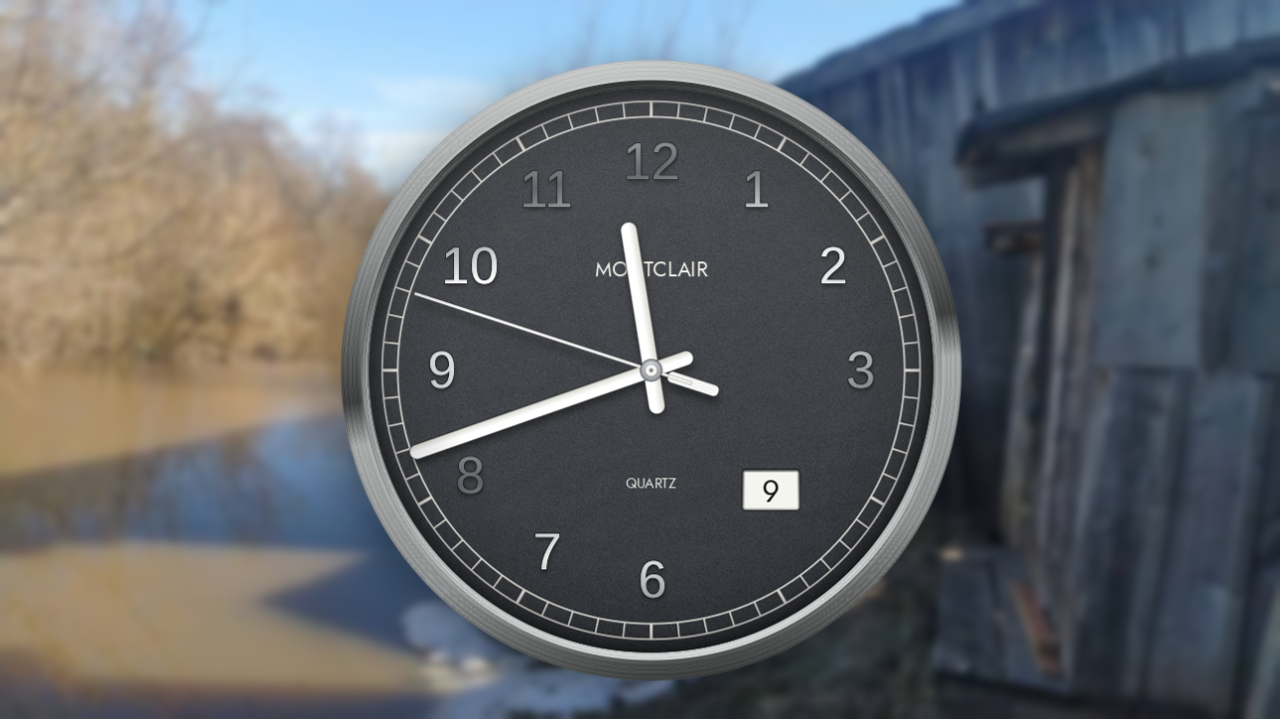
11:41:48
